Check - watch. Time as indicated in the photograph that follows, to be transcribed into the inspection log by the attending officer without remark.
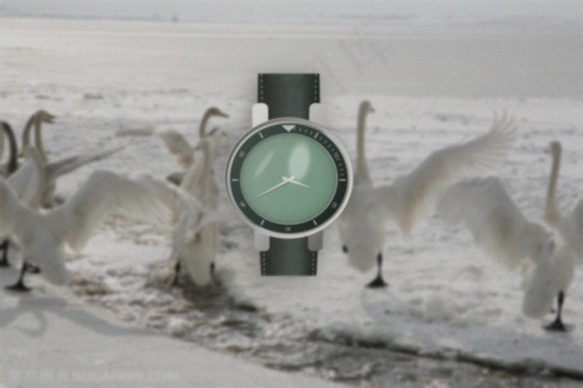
3:40
